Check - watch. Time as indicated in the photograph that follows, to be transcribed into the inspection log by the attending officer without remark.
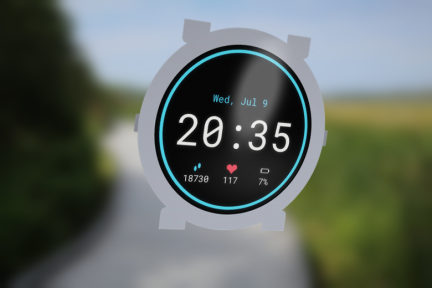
20:35
